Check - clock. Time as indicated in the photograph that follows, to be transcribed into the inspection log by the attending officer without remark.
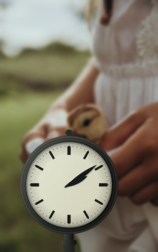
2:09
